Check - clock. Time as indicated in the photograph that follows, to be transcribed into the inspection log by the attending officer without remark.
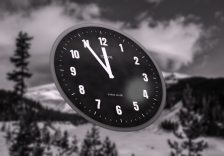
11:55
